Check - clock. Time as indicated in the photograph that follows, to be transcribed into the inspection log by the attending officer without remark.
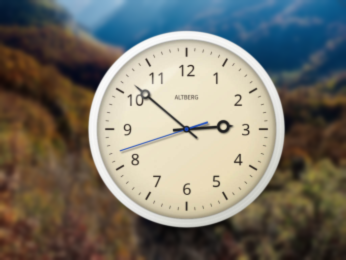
2:51:42
